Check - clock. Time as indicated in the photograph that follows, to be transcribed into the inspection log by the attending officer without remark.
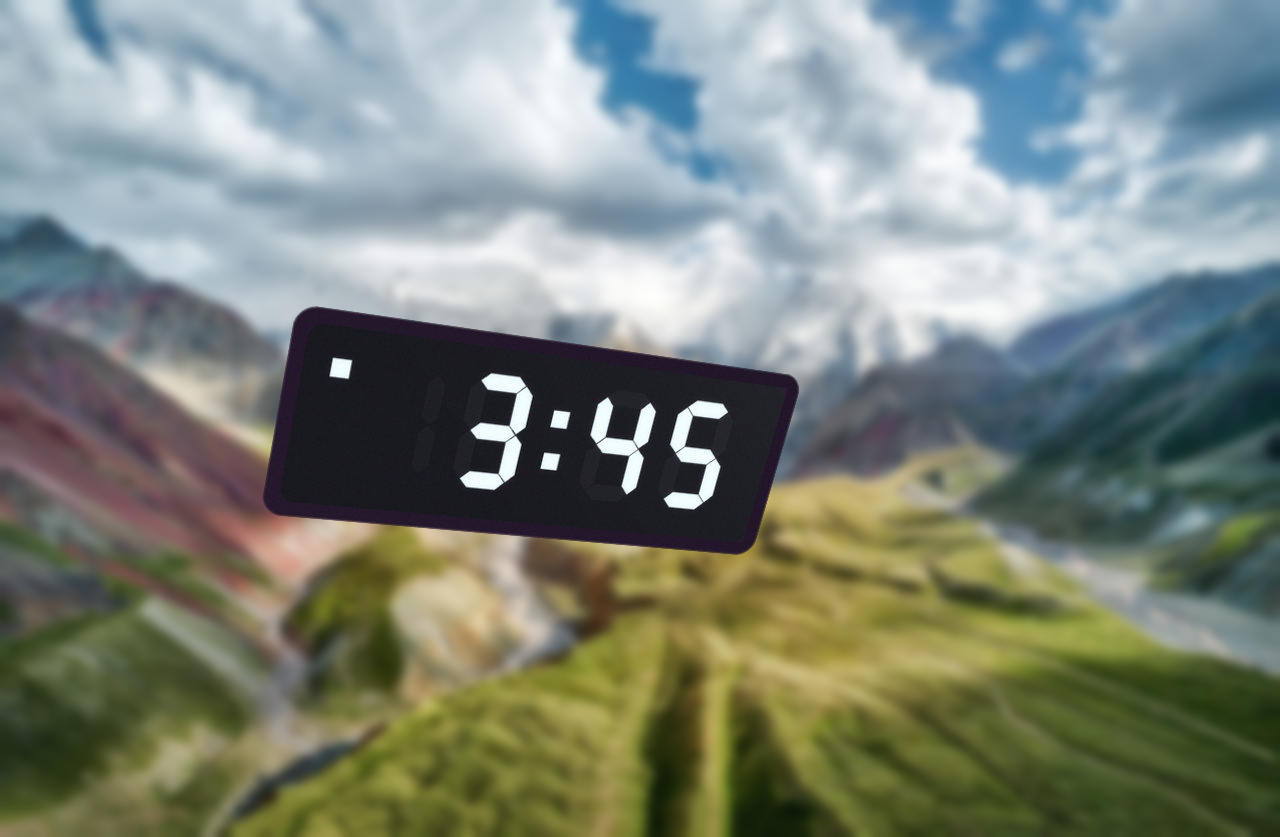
3:45
